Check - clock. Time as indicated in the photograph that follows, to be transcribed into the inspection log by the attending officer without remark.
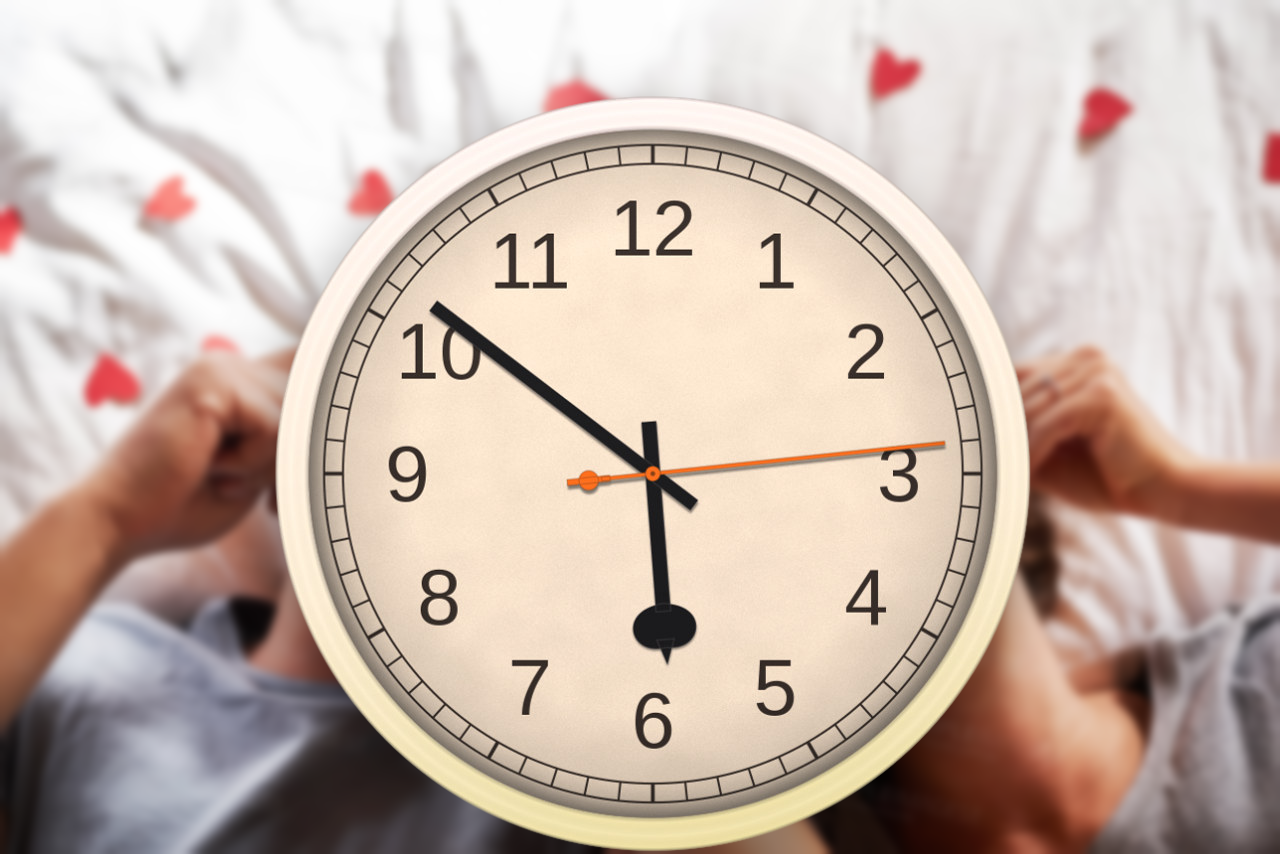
5:51:14
